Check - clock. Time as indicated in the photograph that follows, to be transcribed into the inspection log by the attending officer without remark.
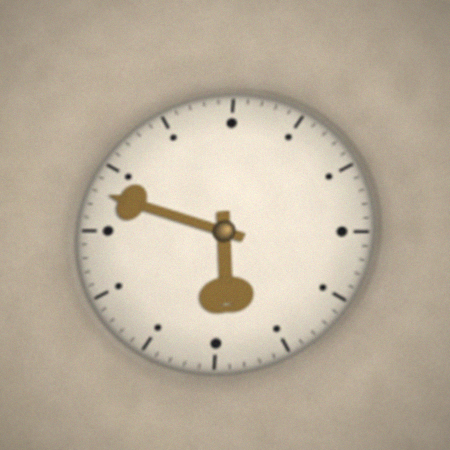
5:48
